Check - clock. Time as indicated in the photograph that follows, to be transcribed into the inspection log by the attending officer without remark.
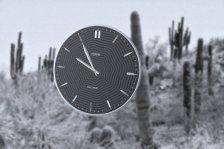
9:55
